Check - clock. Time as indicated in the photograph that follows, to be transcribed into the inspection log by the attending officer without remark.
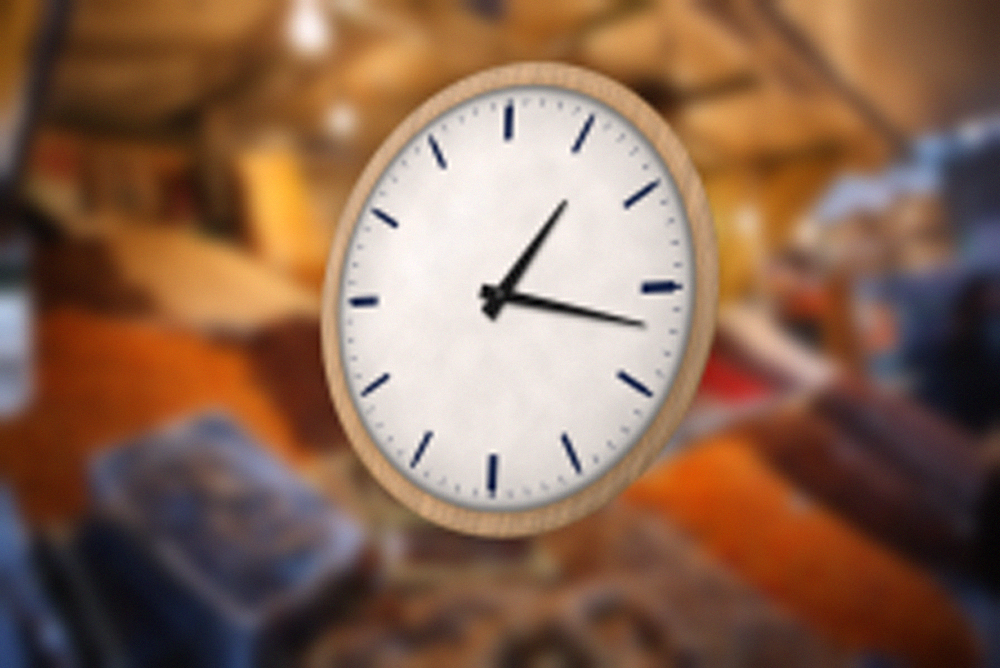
1:17
